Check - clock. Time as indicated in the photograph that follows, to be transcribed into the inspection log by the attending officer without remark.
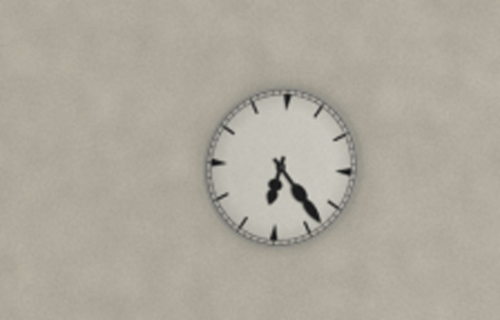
6:23
